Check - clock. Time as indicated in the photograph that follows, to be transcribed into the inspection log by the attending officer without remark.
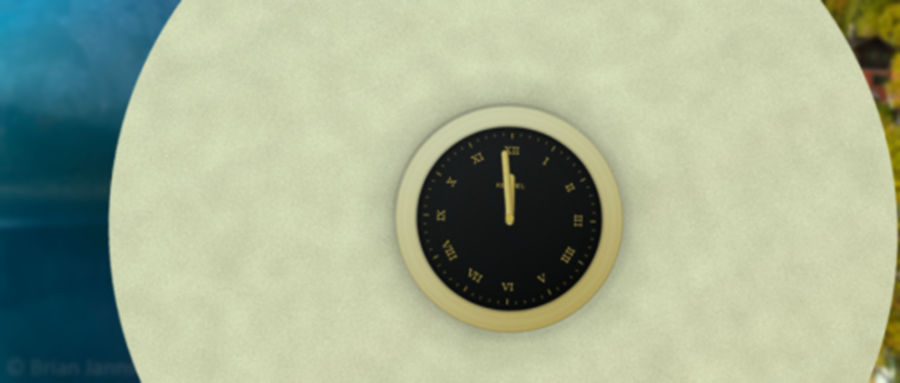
11:59
